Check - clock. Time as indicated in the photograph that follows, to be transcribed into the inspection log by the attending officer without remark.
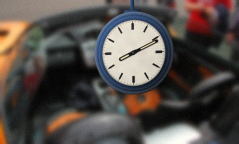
8:11
